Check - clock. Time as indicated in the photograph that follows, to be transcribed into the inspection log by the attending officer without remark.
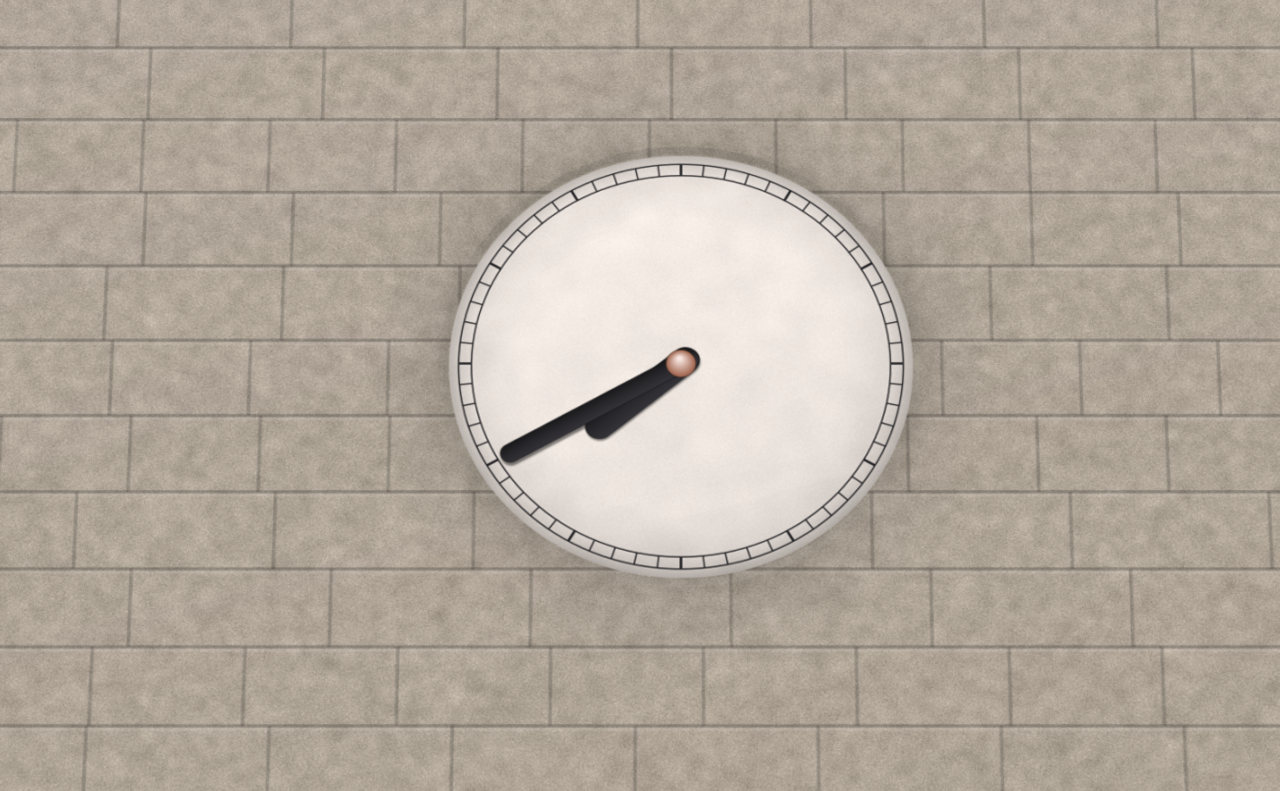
7:40
